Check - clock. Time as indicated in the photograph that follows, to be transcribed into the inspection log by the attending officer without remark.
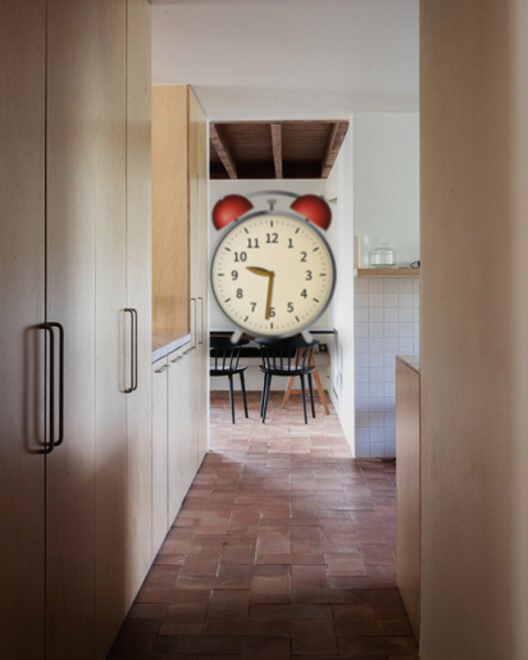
9:31
